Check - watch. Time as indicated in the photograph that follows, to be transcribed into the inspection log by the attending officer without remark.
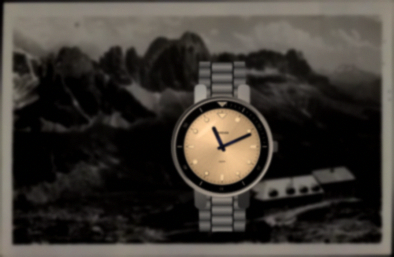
11:11
